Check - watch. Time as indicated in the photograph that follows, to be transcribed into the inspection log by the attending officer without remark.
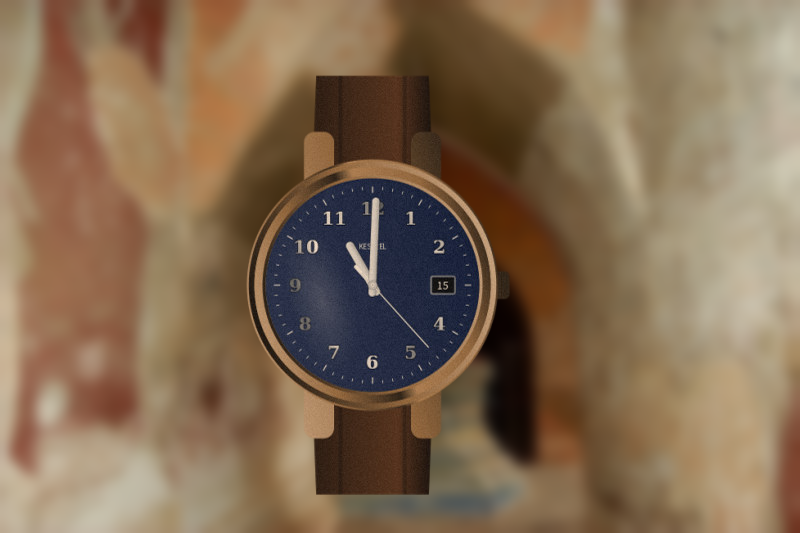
11:00:23
